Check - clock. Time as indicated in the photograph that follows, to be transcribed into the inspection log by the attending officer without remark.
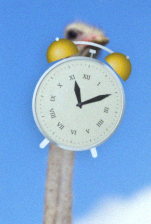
11:10
